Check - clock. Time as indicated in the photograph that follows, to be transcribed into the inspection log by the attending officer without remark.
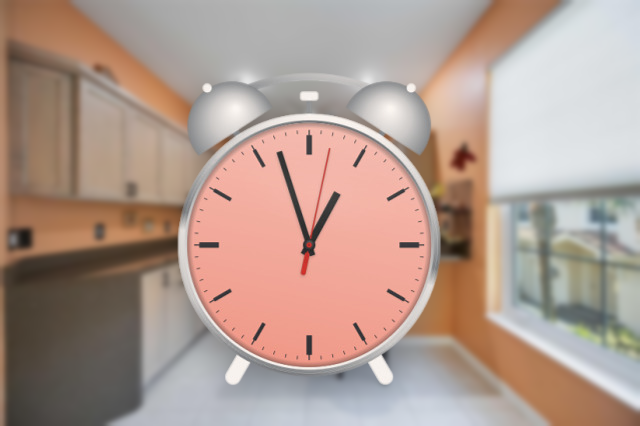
12:57:02
